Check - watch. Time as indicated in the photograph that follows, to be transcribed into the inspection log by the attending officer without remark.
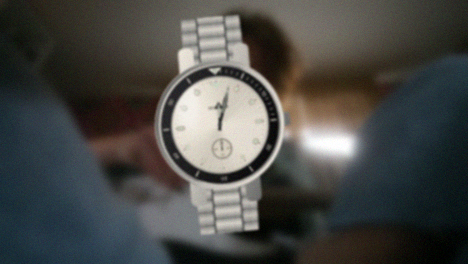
12:03
